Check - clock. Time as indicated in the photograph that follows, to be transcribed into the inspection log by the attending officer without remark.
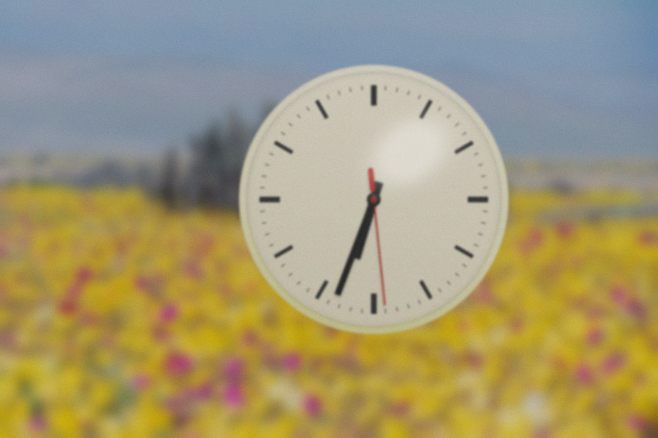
6:33:29
